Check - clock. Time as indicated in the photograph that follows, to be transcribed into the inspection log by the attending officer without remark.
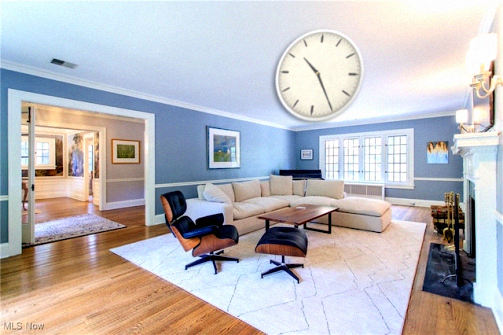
10:25
